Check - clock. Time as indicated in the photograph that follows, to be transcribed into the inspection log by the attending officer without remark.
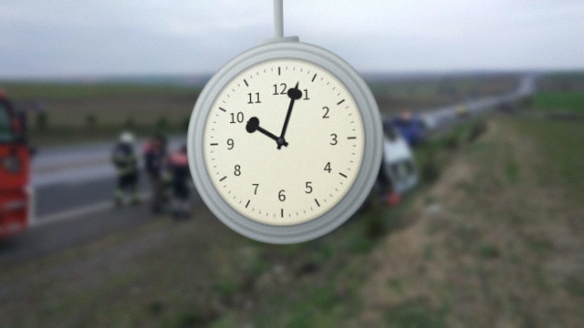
10:03
